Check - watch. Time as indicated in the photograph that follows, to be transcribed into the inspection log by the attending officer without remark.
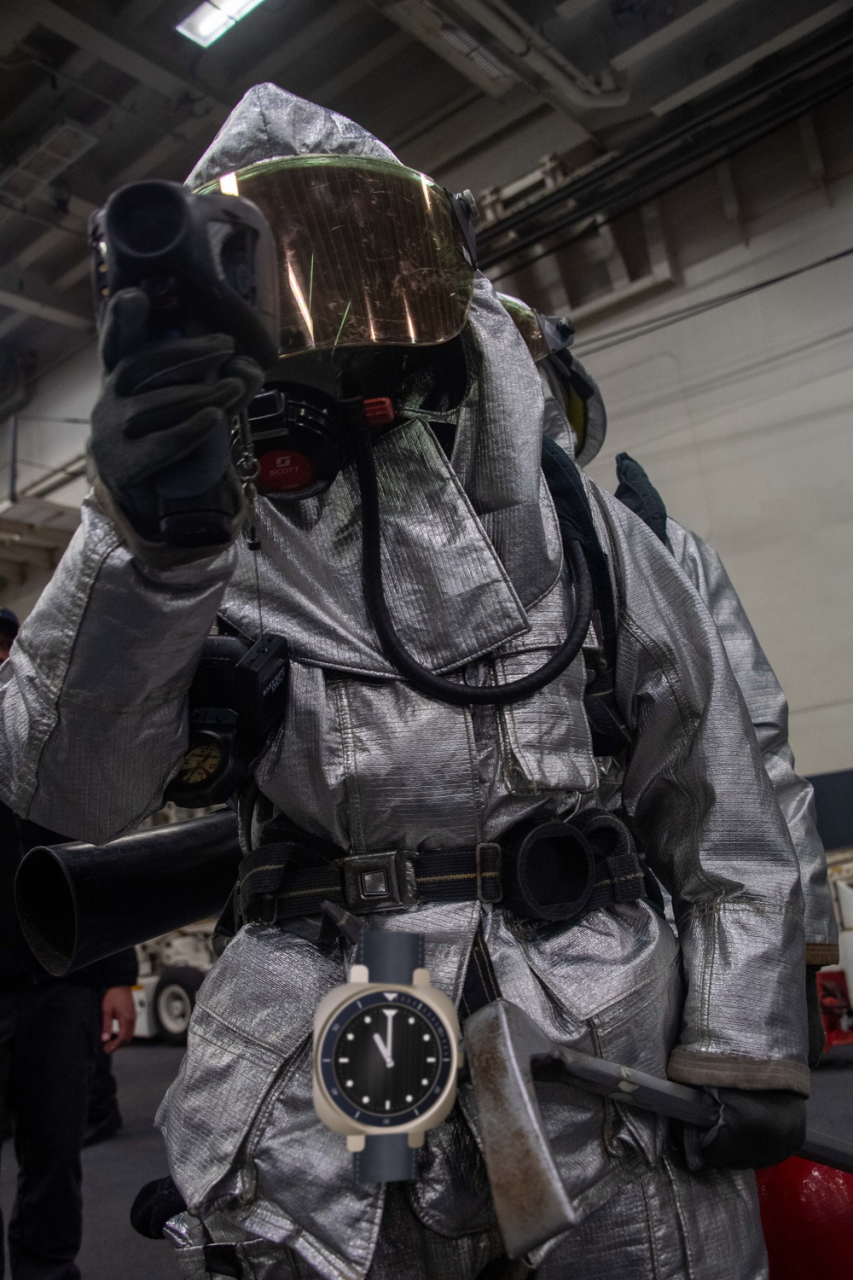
11:00
